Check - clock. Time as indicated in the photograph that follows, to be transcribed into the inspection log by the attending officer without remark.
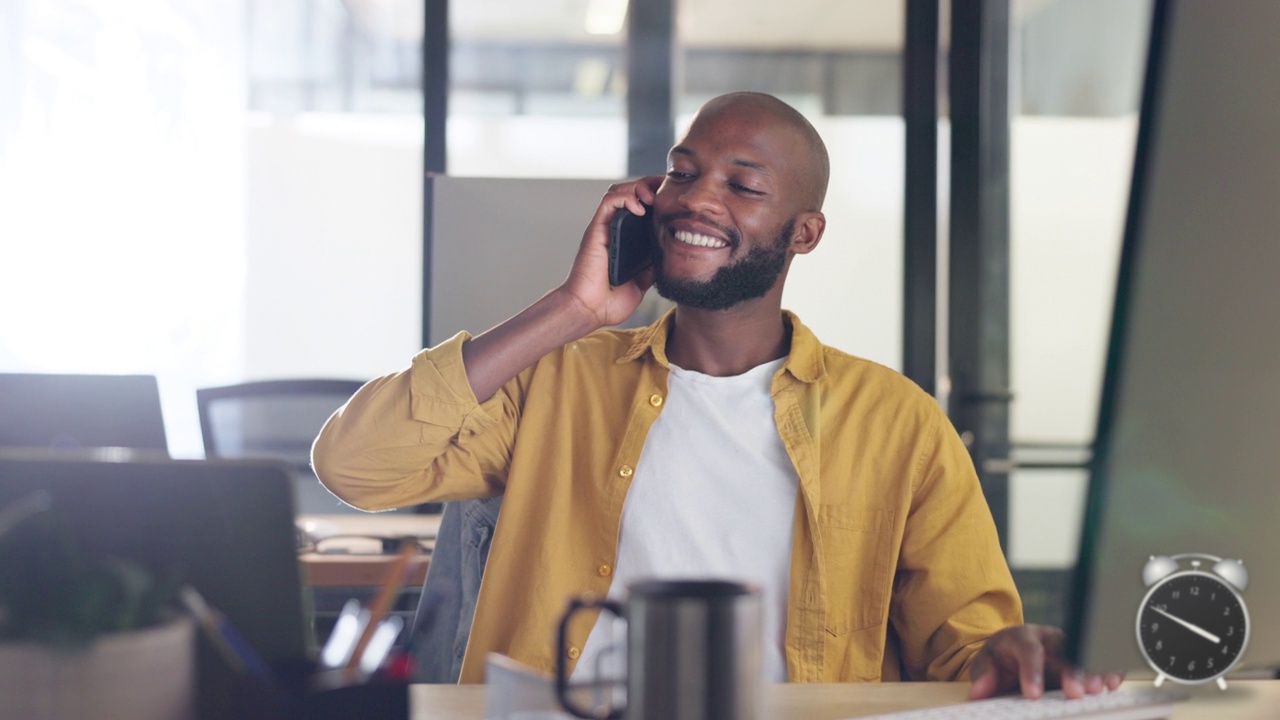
3:49
